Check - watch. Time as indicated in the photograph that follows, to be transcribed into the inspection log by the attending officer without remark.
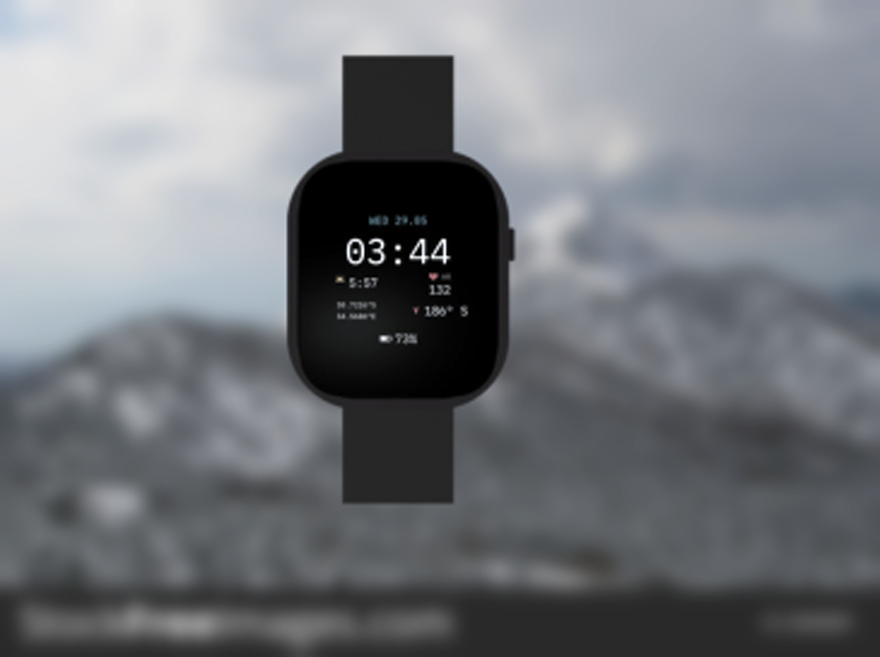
3:44
